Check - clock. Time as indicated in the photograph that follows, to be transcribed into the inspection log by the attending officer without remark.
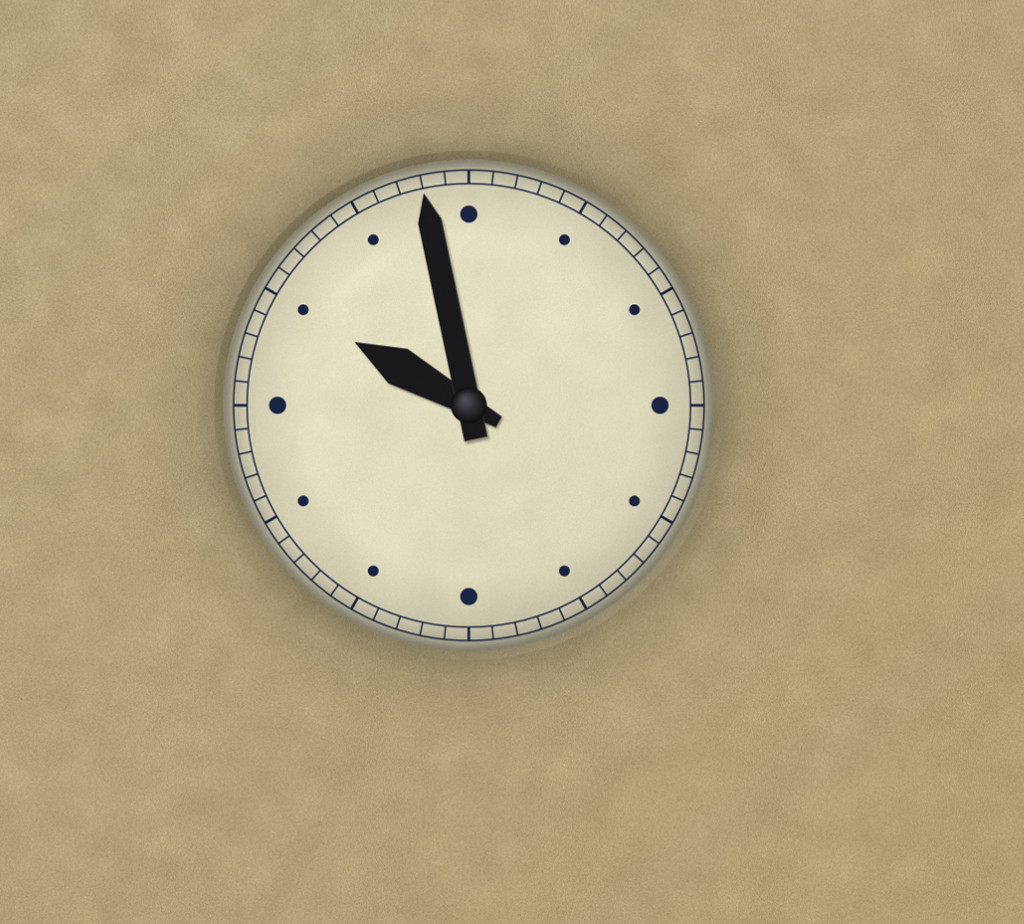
9:58
